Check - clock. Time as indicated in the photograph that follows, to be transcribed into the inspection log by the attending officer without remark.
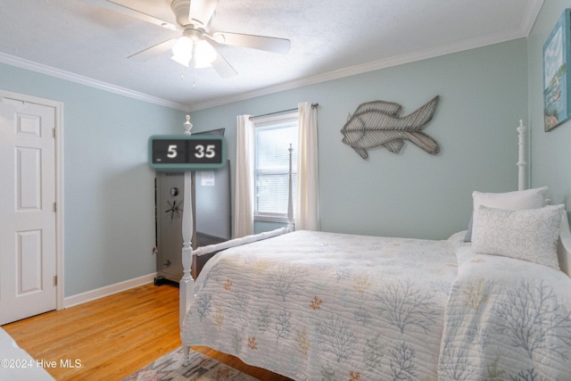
5:35
